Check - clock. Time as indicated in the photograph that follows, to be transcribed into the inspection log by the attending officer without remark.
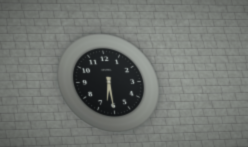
6:30
